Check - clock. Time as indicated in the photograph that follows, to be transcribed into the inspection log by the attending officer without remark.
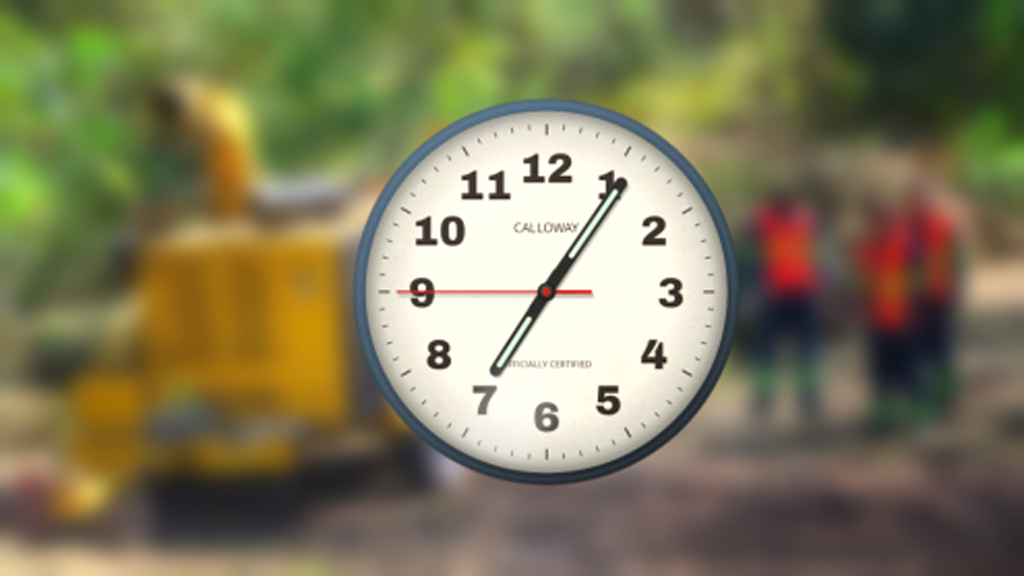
7:05:45
